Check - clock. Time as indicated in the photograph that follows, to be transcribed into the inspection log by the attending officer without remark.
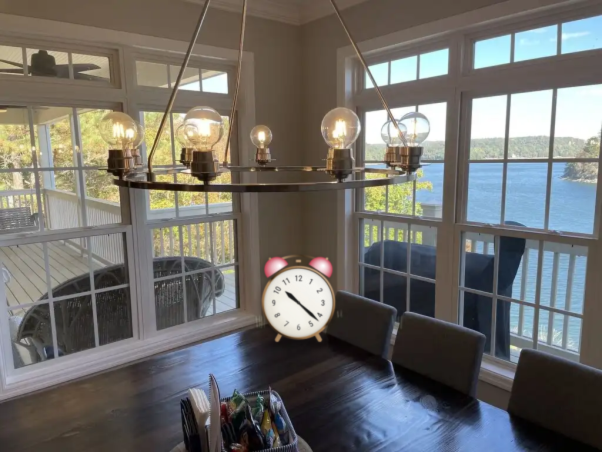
10:22
